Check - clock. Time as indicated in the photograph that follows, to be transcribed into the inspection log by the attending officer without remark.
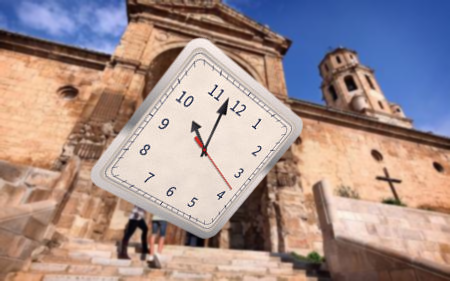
9:57:18
